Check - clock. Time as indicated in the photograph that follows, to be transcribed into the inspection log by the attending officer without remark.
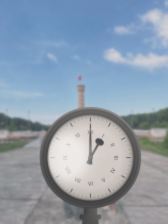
1:00
